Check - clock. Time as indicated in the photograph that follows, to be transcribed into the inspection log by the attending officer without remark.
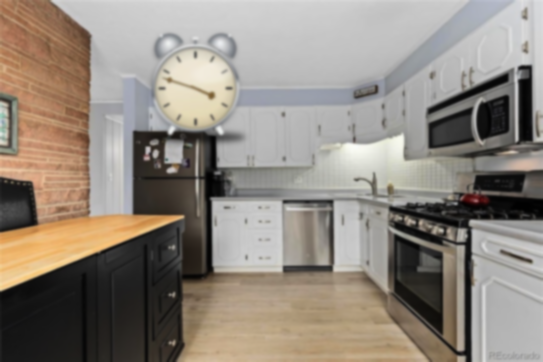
3:48
